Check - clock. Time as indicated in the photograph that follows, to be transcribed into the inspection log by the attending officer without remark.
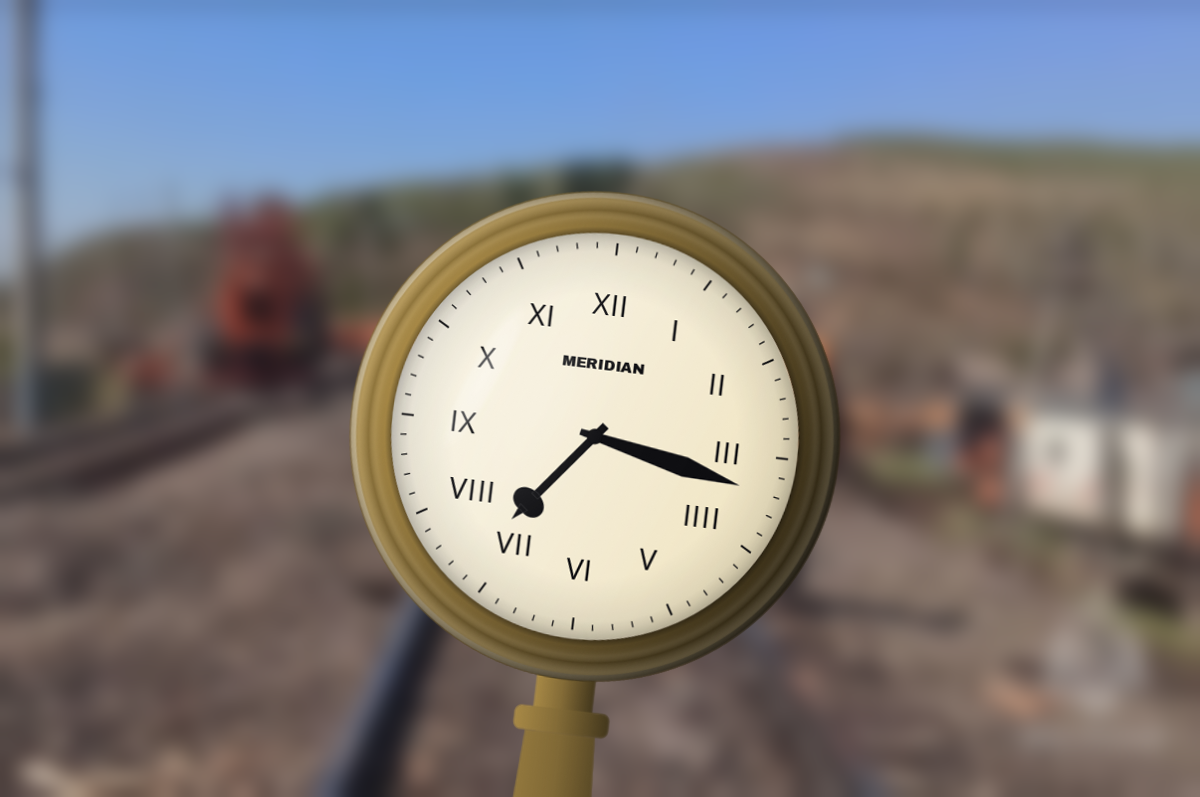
7:17
